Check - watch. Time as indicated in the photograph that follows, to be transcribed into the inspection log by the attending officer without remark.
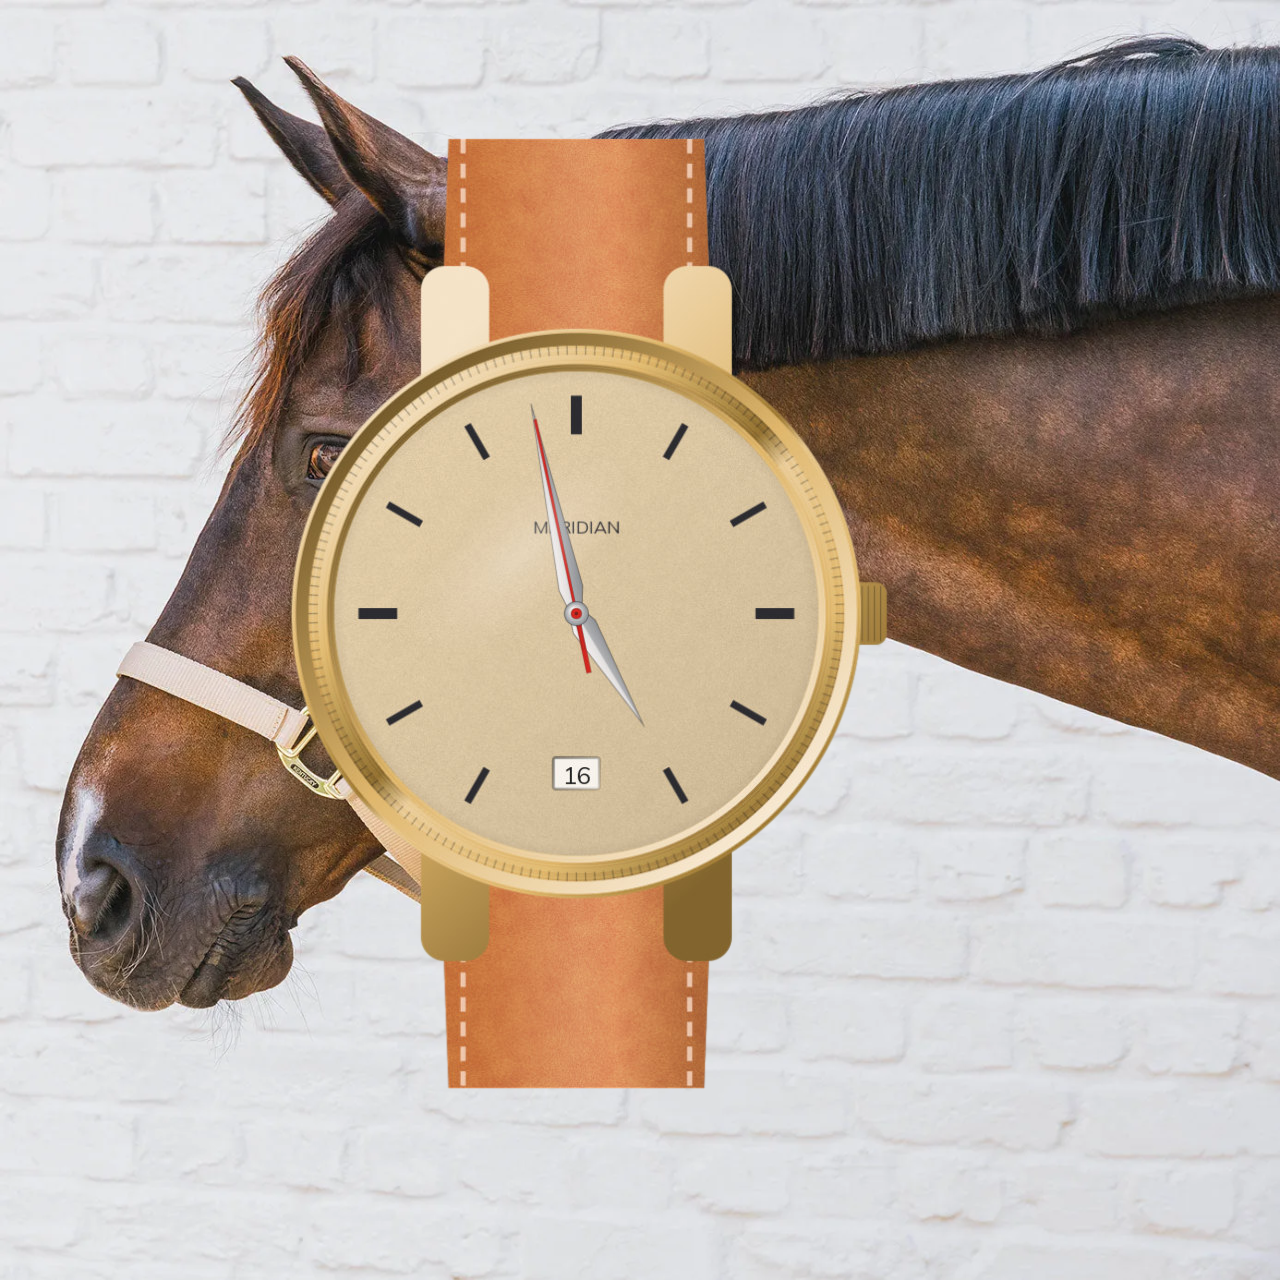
4:57:58
